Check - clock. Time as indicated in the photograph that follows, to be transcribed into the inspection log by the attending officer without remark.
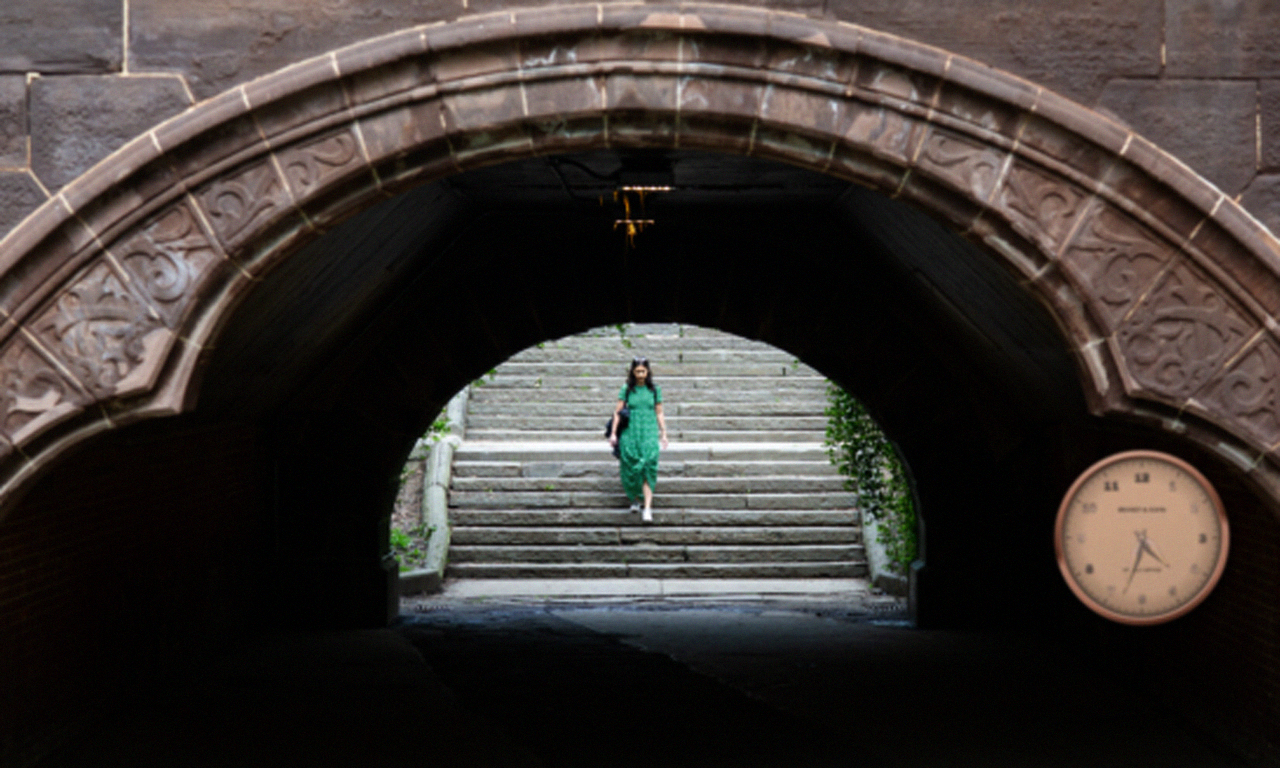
4:33
